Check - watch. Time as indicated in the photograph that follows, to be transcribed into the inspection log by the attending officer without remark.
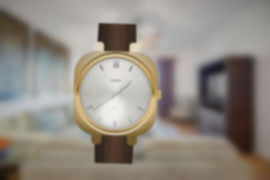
1:39
